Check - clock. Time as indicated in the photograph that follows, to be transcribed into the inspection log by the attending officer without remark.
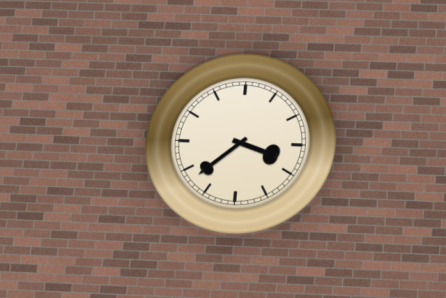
3:38
